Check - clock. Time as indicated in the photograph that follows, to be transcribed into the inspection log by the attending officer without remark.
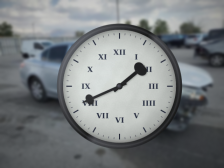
1:41
